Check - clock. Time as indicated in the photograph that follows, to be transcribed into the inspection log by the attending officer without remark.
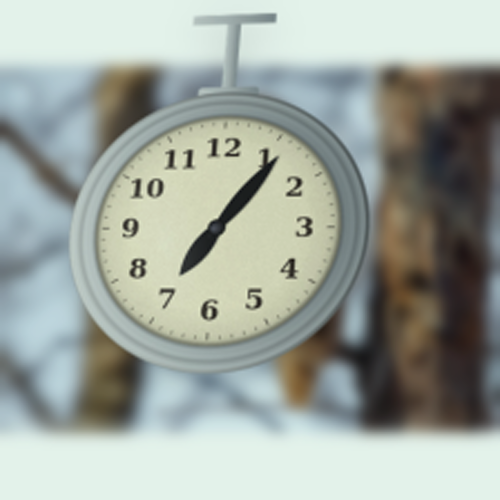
7:06
